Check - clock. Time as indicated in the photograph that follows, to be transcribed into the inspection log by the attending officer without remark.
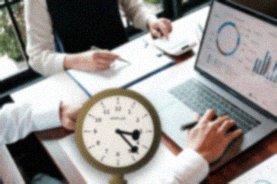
3:23
